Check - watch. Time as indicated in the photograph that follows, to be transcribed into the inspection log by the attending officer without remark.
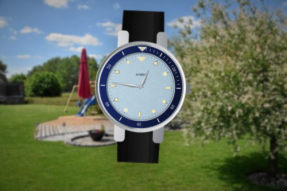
12:46
